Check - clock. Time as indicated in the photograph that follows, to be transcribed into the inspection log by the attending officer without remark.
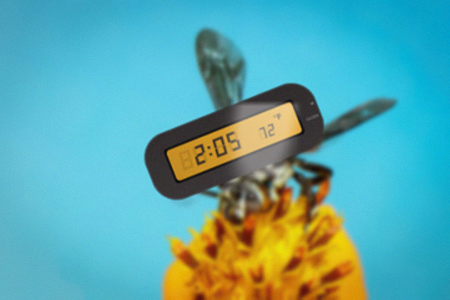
2:05
